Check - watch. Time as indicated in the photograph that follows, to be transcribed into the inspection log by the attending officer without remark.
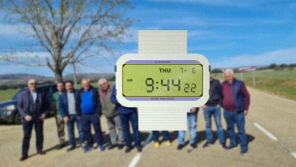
9:44:22
